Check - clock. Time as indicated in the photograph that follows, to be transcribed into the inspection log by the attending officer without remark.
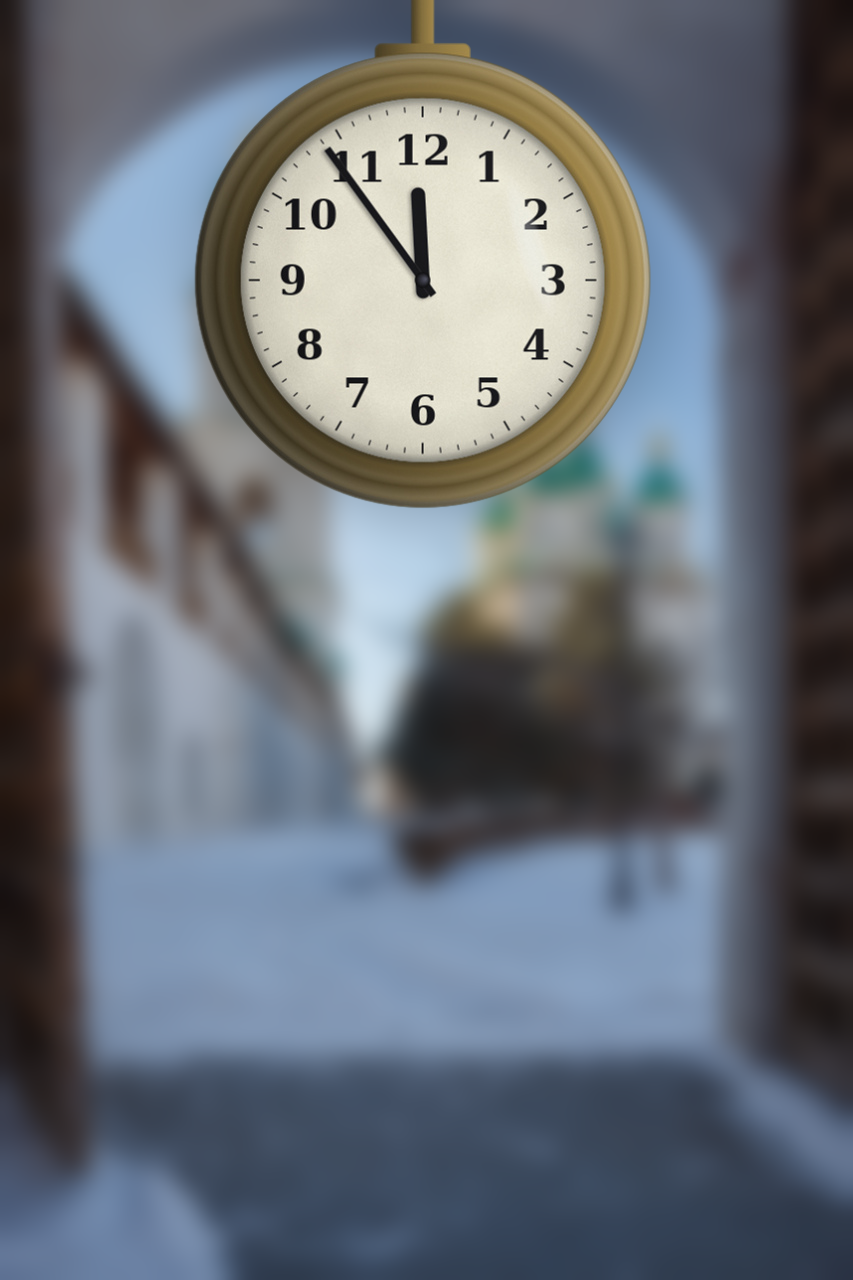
11:54
